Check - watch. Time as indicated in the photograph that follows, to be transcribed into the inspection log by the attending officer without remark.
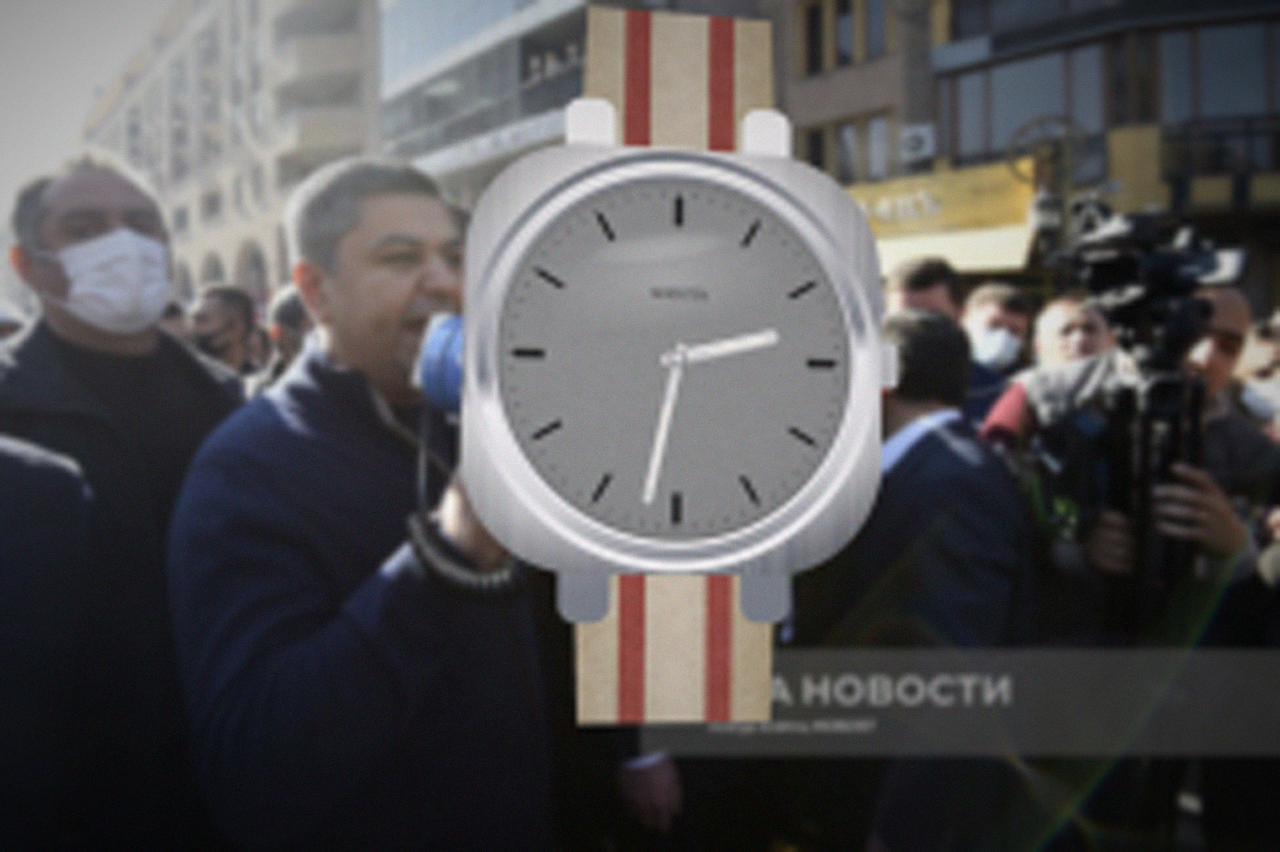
2:32
